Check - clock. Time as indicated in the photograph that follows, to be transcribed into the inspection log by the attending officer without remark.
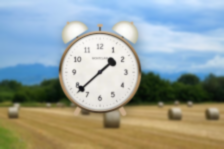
1:38
